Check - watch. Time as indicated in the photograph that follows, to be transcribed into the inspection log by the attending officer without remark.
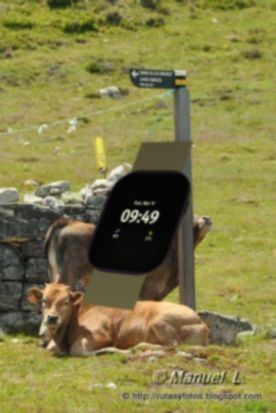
9:49
